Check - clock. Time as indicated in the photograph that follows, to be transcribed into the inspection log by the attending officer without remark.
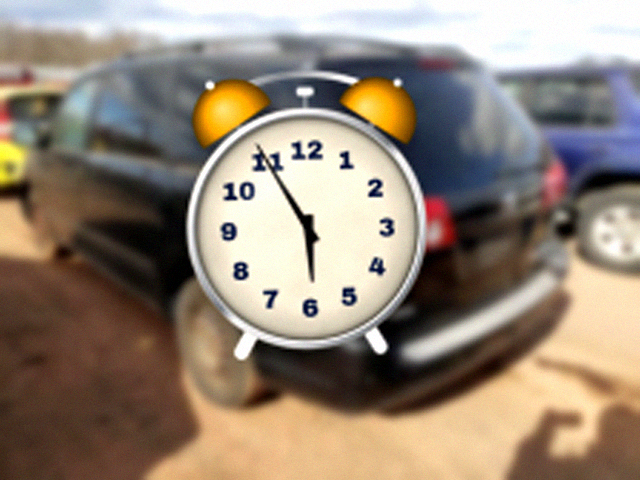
5:55
